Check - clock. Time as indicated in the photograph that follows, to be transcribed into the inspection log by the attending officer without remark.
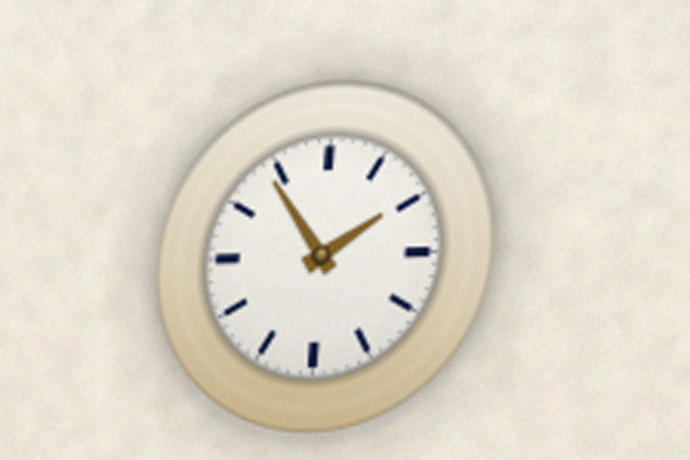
1:54
